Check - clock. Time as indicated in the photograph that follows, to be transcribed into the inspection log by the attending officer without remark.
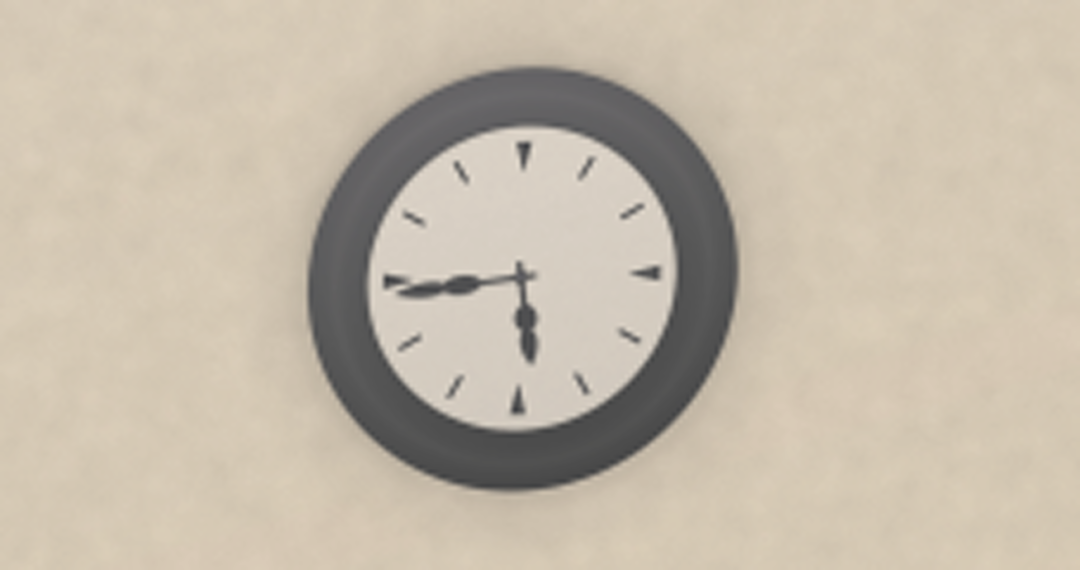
5:44
